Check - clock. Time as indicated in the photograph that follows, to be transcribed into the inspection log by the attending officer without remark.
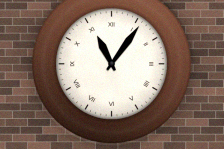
11:06
